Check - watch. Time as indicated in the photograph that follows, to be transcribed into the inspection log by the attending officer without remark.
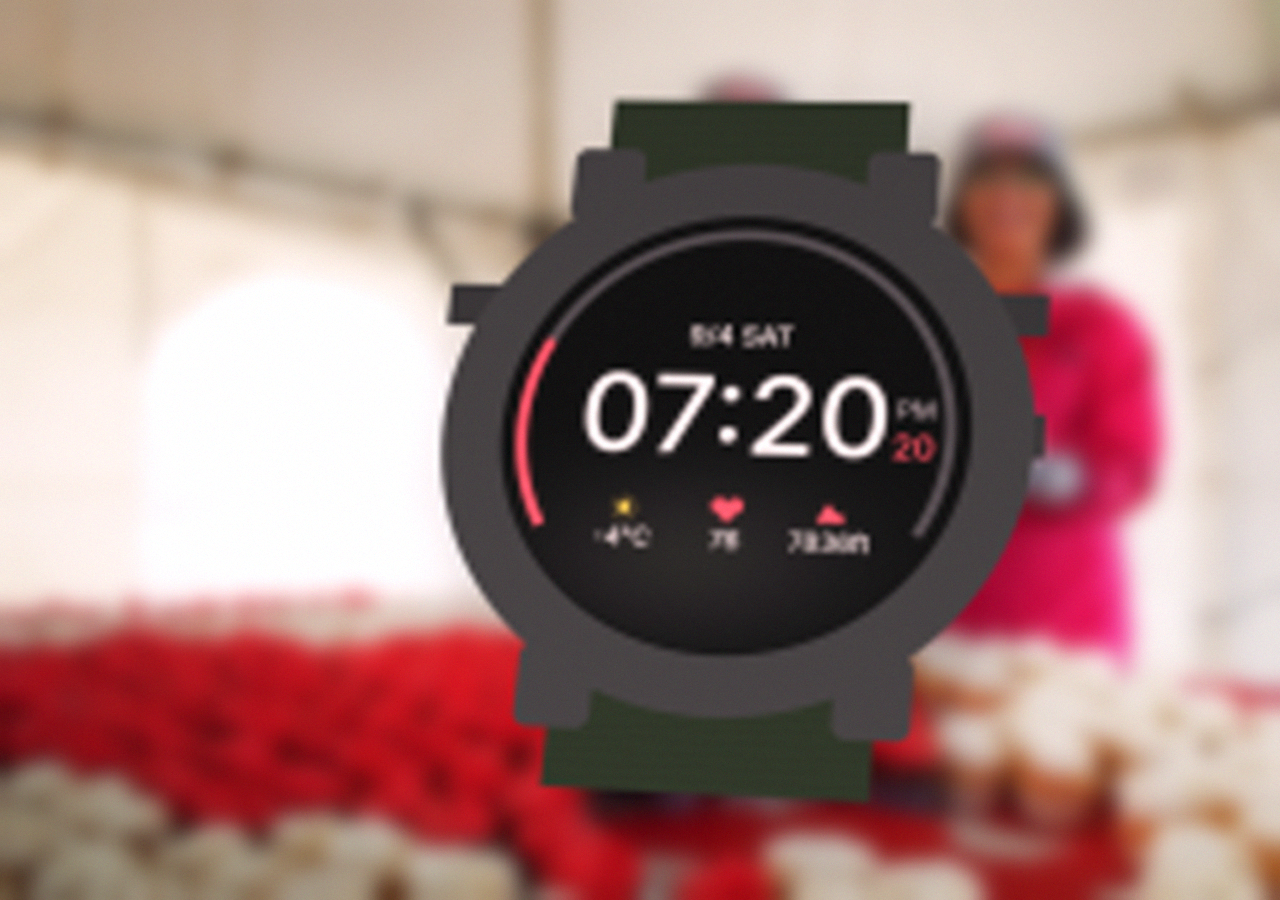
7:20
